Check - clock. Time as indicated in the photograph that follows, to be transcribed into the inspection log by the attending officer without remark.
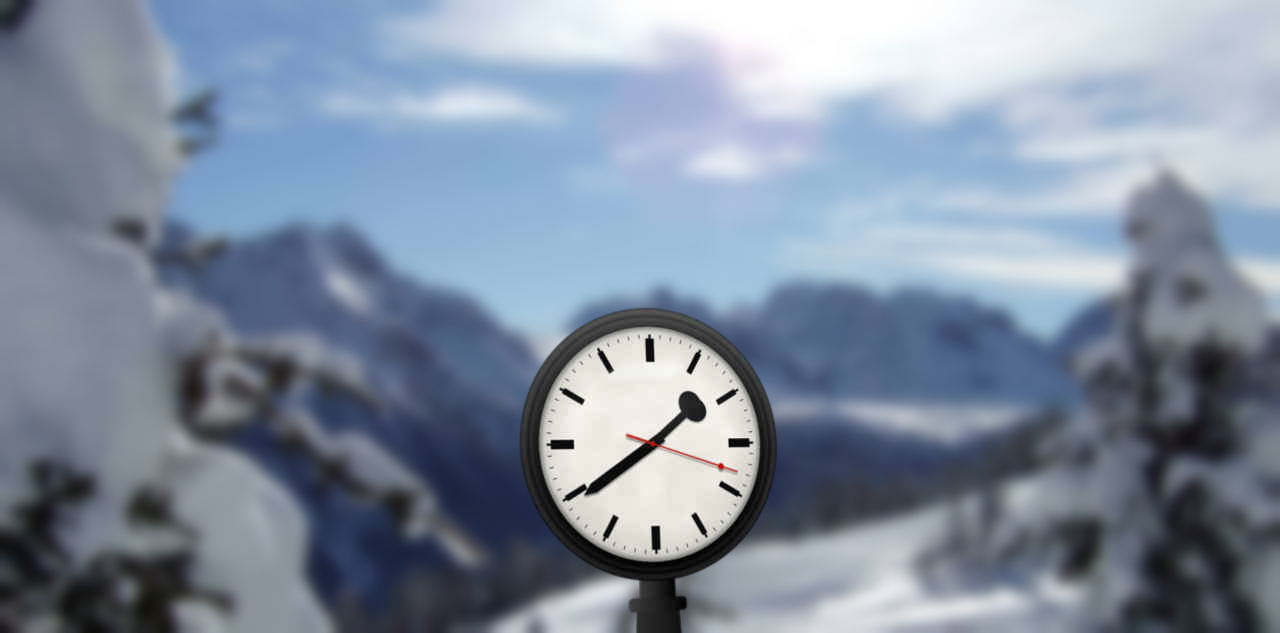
1:39:18
